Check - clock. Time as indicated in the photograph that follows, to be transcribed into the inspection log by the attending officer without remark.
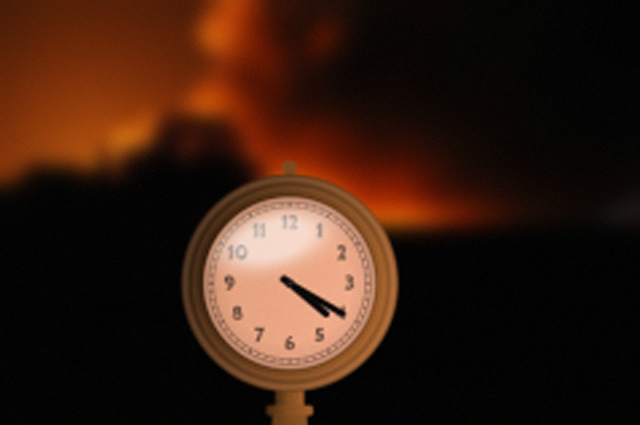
4:20
